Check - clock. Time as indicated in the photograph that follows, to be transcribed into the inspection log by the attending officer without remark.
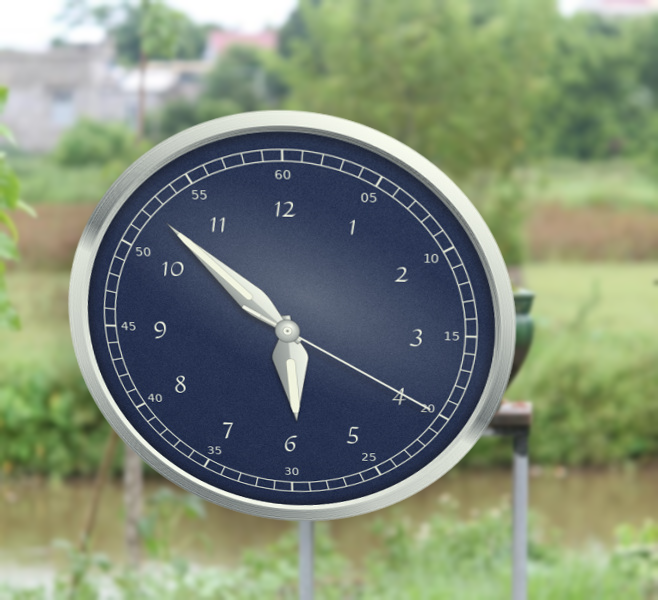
5:52:20
